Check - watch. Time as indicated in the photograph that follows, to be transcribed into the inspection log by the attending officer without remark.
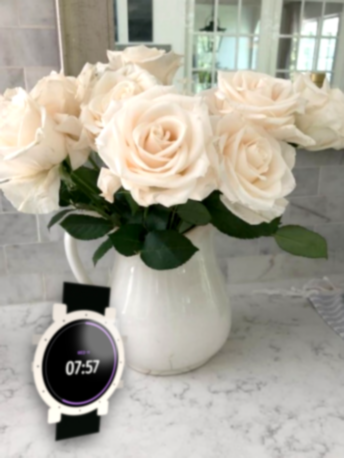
7:57
